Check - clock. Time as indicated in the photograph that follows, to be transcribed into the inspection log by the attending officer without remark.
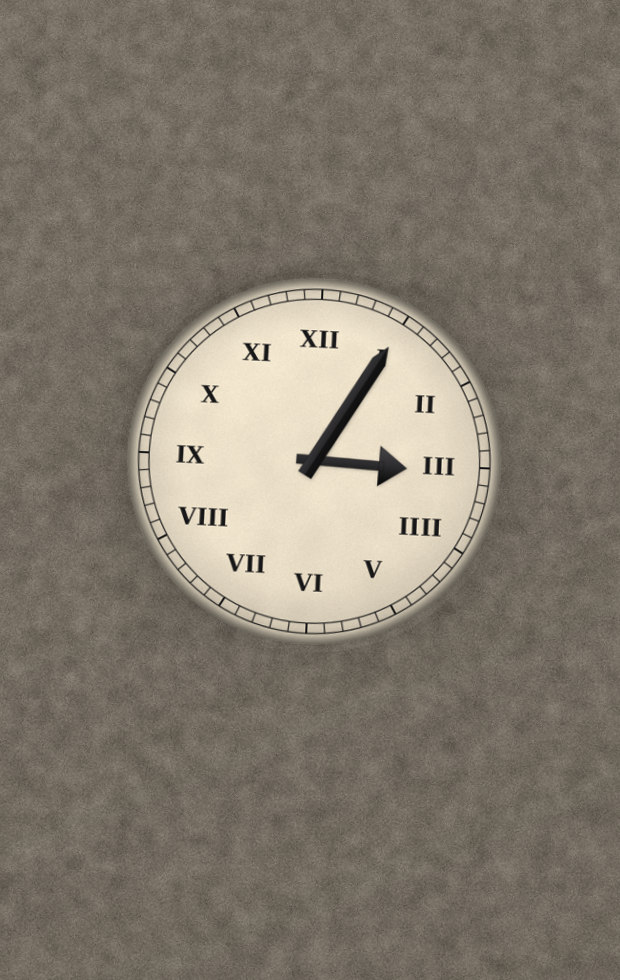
3:05
